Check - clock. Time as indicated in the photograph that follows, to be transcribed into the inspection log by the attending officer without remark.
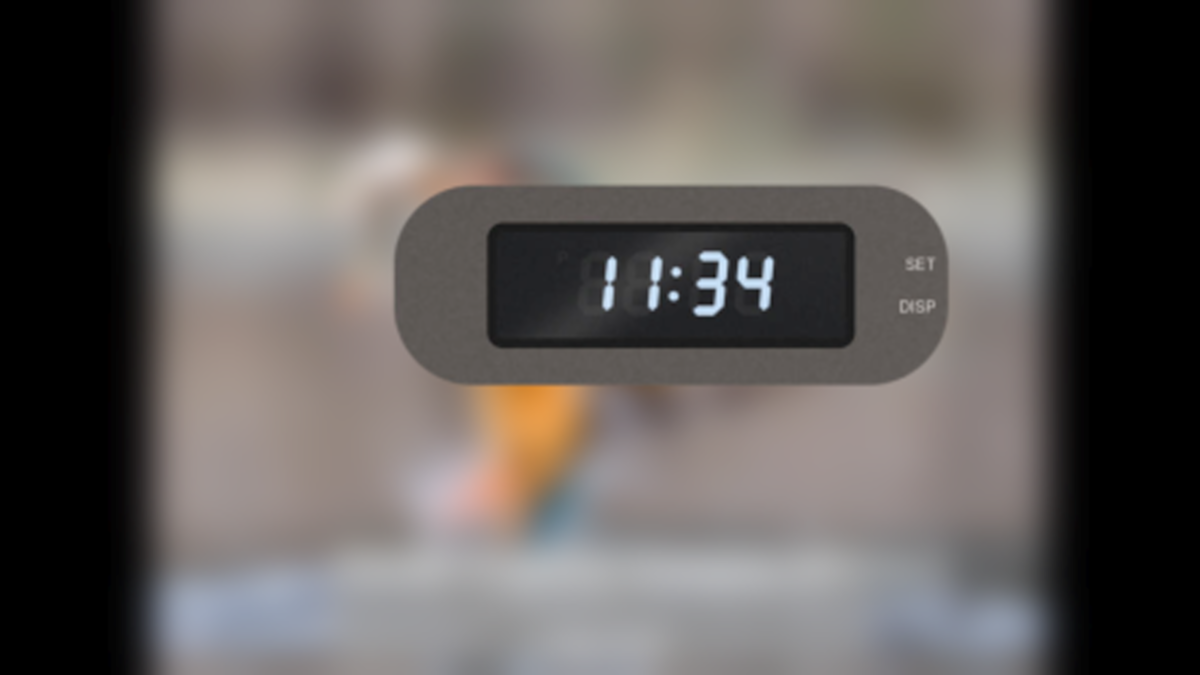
11:34
